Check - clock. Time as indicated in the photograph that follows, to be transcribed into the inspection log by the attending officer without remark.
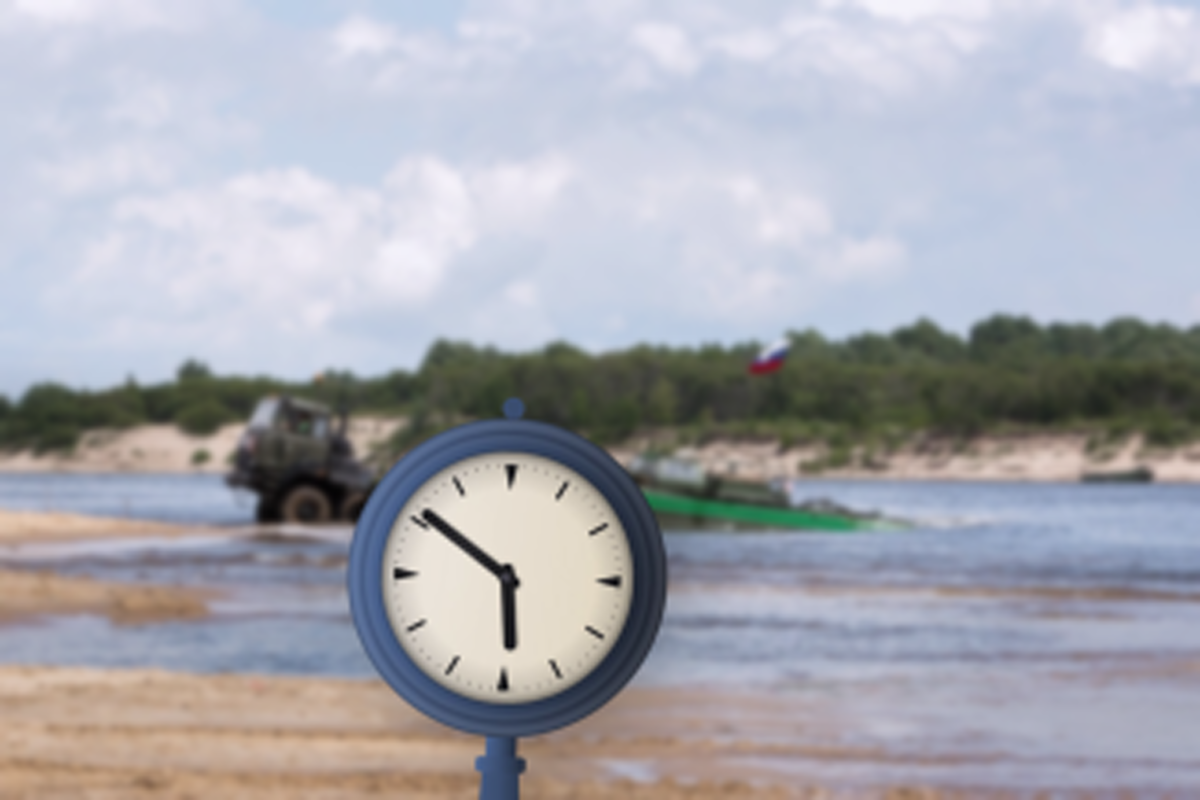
5:51
